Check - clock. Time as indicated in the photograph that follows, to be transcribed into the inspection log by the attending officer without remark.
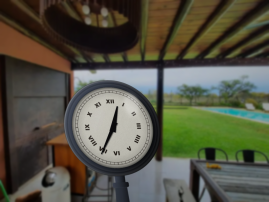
12:35
